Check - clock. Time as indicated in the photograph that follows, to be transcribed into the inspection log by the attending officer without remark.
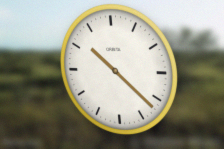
10:22
